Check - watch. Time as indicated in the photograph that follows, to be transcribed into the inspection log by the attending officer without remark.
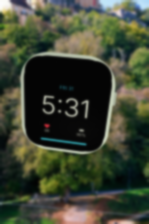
5:31
